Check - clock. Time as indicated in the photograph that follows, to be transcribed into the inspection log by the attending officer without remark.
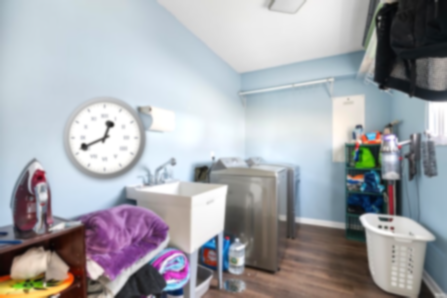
12:41
